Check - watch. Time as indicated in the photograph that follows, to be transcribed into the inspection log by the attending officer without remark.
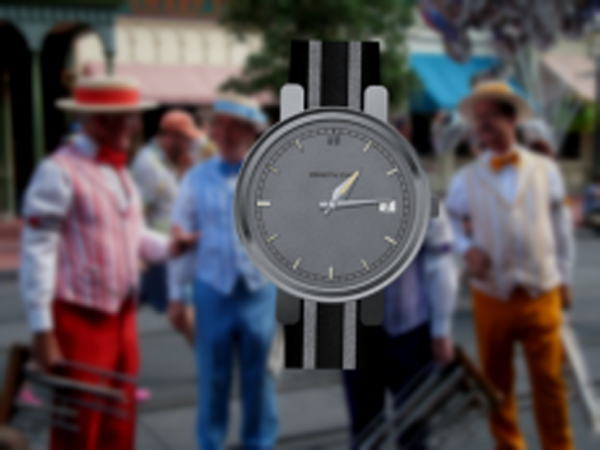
1:14
